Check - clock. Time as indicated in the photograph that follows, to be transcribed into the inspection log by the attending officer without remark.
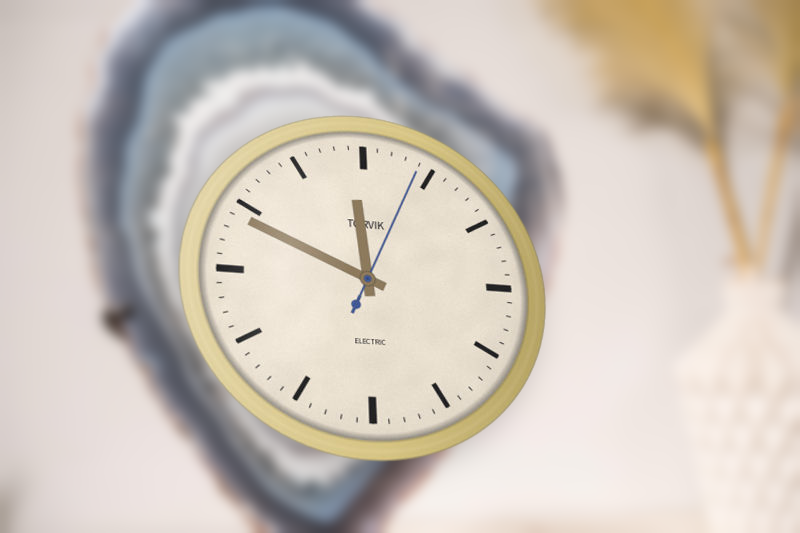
11:49:04
